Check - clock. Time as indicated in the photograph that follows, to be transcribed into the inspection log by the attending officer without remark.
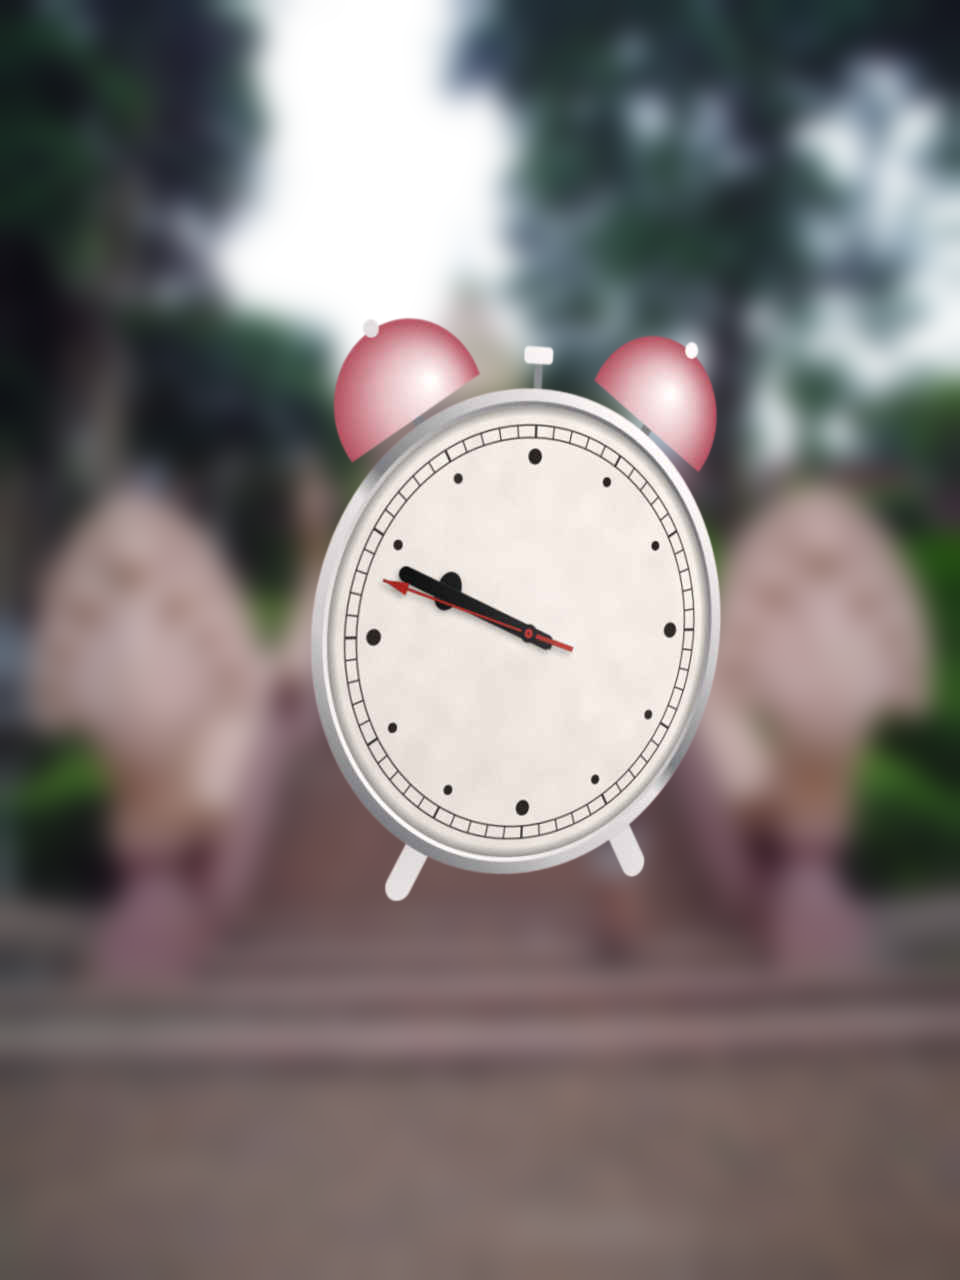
9:48:48
